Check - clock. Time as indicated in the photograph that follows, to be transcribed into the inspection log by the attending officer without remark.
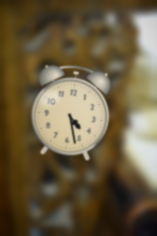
4:27
